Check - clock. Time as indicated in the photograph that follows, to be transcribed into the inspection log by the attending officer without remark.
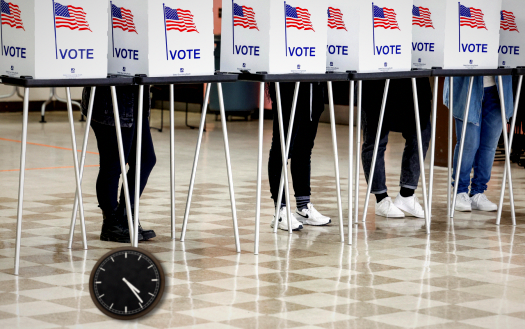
4:24
